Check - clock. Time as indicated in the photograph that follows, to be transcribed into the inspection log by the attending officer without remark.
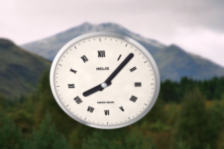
8:07
